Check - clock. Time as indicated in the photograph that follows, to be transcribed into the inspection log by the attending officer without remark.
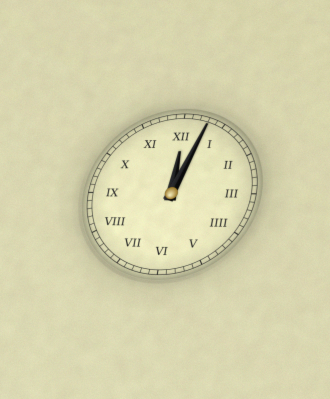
12:03
